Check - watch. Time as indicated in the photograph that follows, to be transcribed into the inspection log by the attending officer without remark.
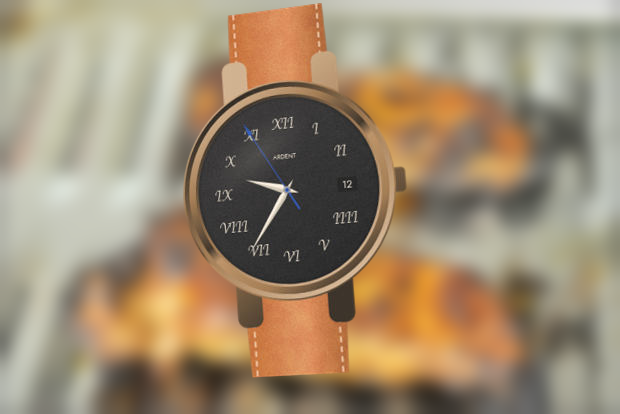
9:35:55
